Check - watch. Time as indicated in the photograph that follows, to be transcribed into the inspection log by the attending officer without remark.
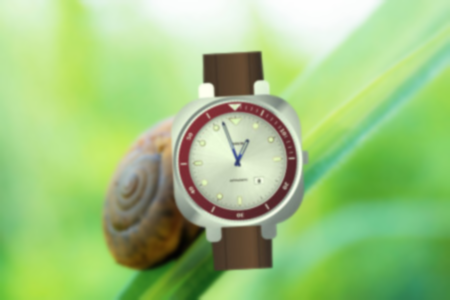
12:57
